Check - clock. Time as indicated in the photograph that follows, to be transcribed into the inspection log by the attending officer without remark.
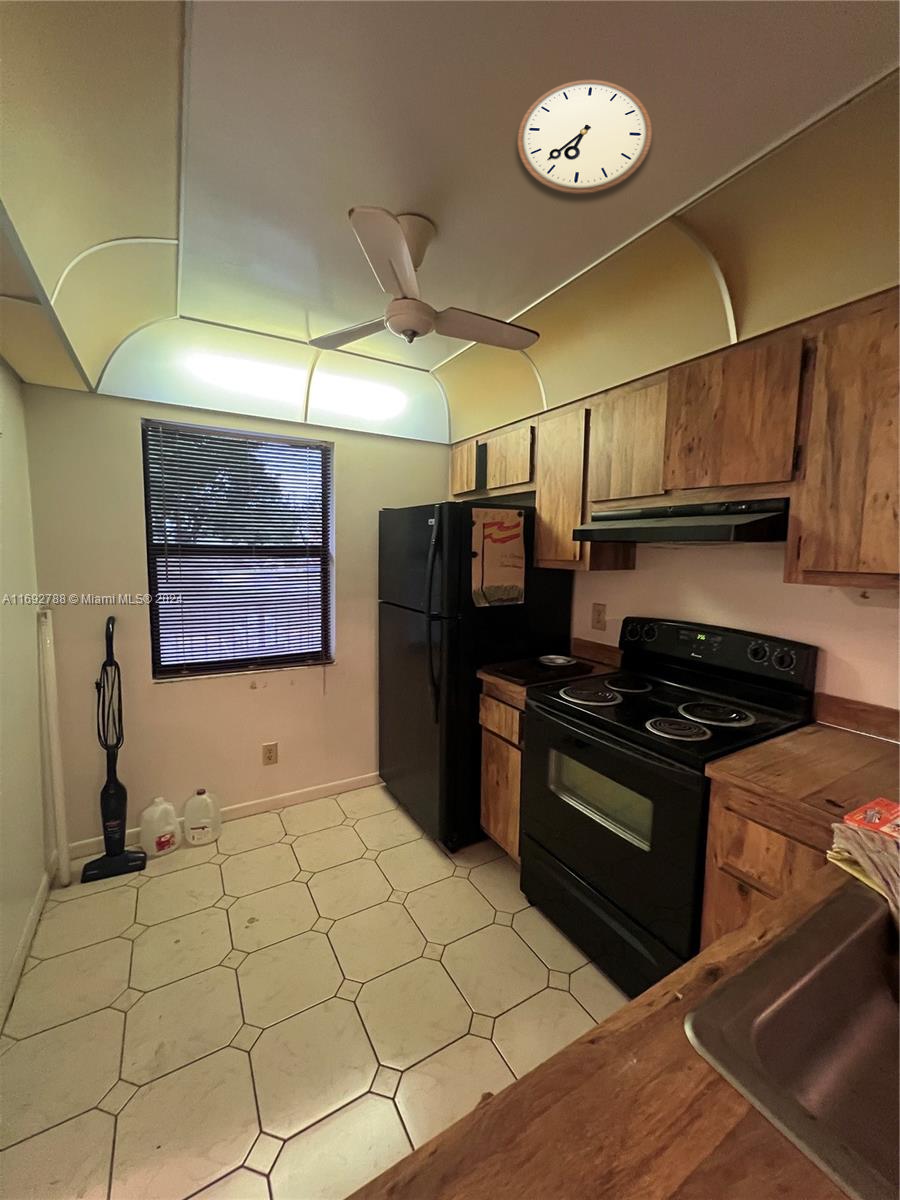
6:37
